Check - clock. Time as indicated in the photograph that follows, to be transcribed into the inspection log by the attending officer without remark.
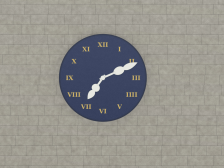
7:11
